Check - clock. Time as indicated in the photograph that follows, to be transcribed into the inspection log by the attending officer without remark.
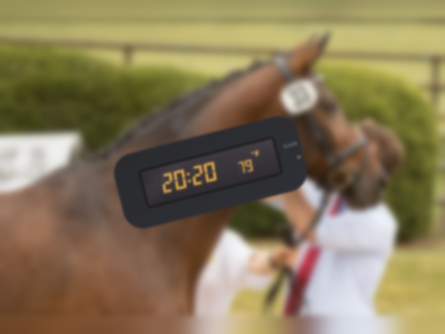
20:20
